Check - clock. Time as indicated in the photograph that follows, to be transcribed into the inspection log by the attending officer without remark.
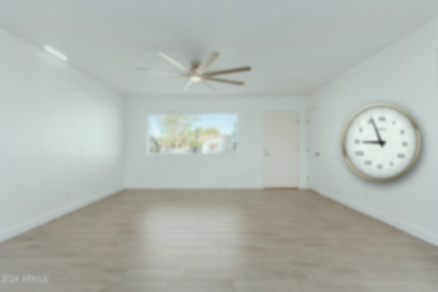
8:56
